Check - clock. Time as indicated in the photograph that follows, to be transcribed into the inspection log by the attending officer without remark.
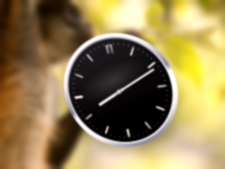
8:11
